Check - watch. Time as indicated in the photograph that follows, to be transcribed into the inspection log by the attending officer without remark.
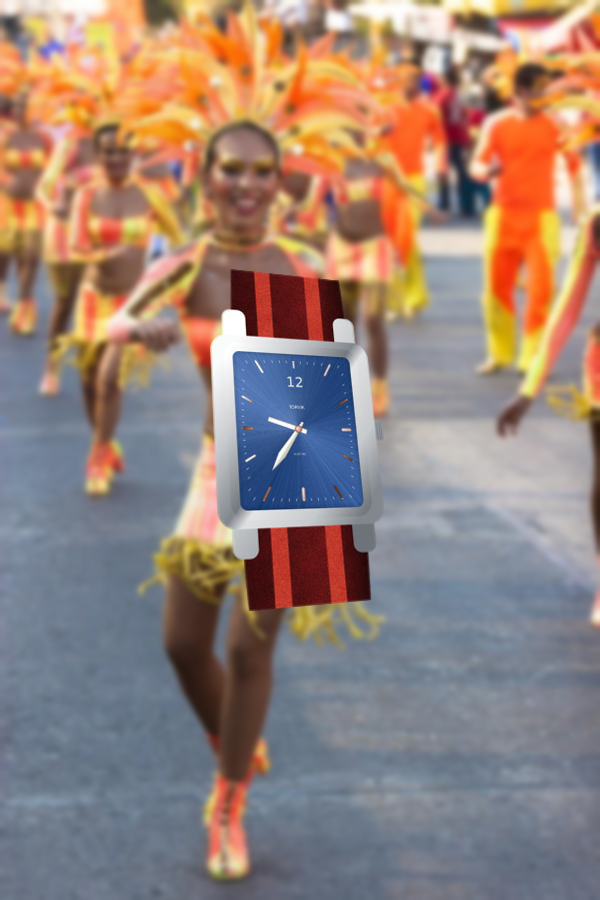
9:36
